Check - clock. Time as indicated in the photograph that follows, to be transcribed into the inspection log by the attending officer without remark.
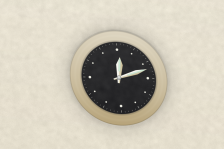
12:12
